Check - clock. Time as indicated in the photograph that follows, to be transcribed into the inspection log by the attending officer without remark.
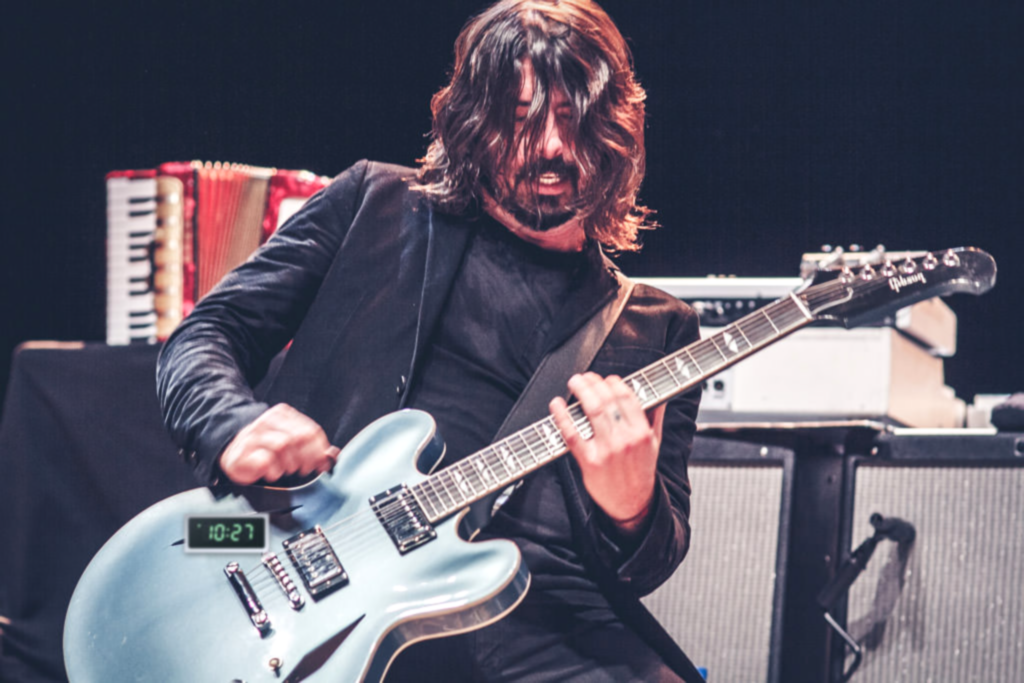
10:27
